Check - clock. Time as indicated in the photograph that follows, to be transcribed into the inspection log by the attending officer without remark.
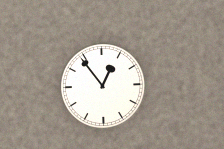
12:54
